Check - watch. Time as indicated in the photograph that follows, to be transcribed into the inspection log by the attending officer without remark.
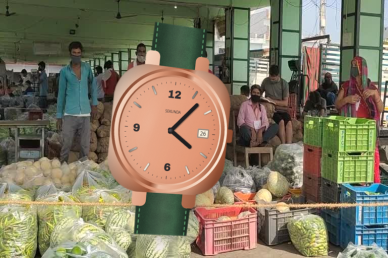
4:07
